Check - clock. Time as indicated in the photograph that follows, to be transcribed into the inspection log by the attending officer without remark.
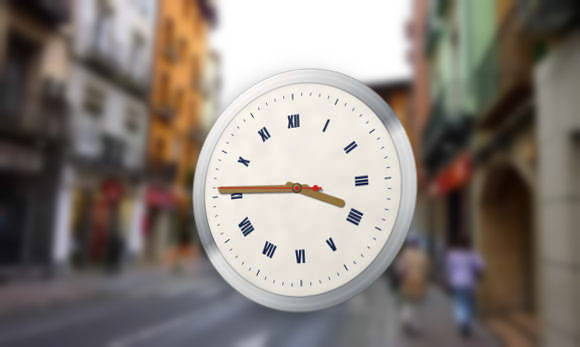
3:45:46
